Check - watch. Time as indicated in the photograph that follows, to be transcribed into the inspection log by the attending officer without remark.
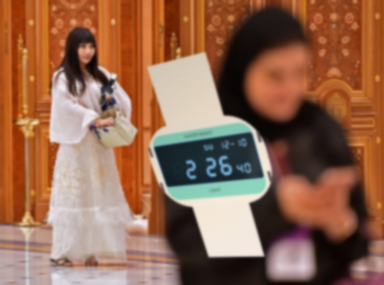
2:26
